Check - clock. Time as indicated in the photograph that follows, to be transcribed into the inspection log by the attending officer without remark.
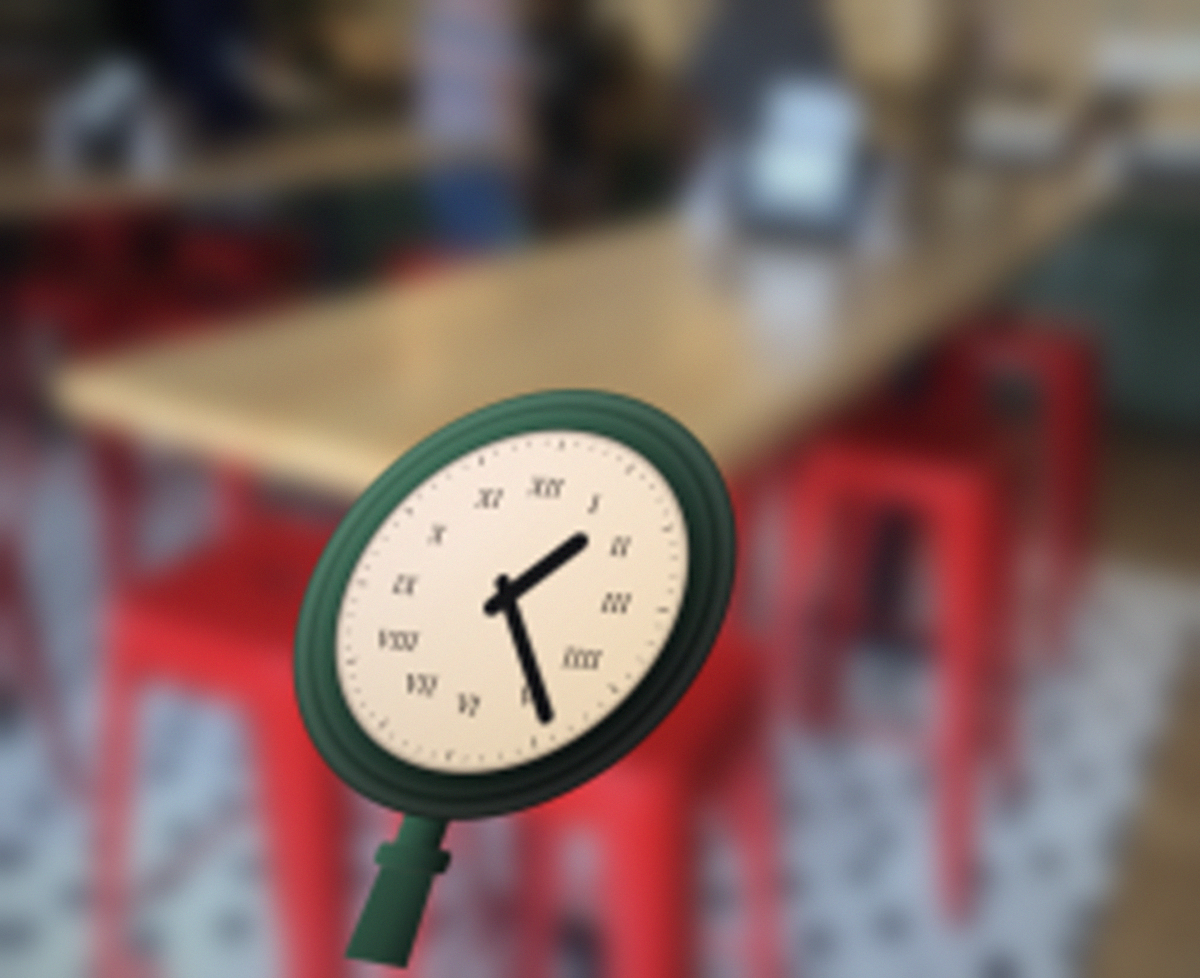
1:24
